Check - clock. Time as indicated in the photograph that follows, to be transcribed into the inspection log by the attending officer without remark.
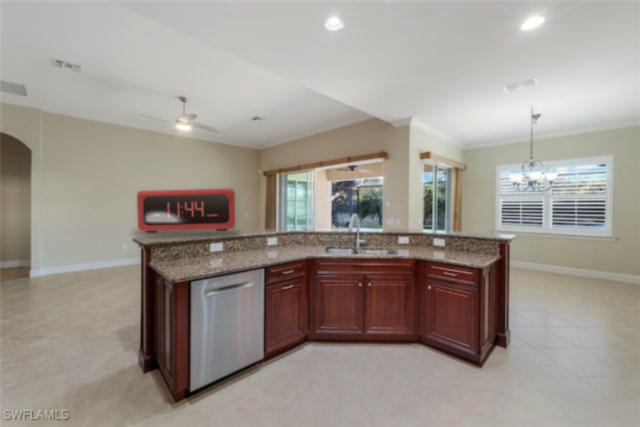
11:44
